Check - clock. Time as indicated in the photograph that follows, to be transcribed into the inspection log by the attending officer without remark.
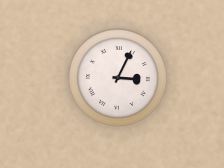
3:04
